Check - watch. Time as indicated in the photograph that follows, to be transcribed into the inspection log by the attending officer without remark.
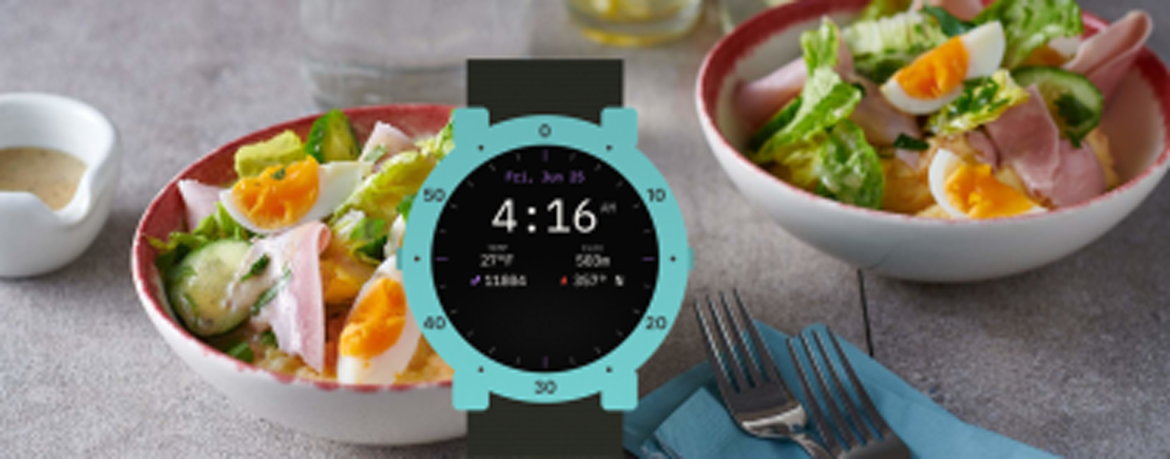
4:16
